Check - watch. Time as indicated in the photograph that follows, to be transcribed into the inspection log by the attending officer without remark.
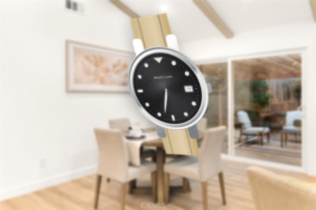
6:33
